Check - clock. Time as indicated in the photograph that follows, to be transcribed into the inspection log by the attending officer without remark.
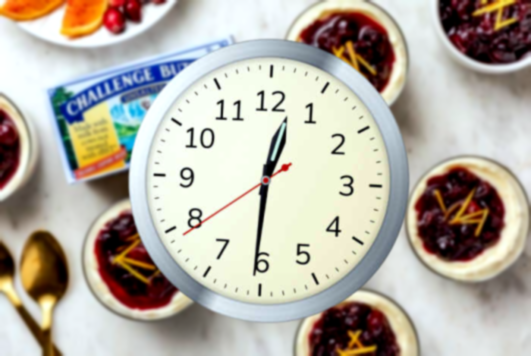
12:30:39
